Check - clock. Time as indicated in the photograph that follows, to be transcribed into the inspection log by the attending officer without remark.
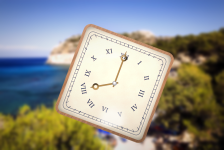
8:00
